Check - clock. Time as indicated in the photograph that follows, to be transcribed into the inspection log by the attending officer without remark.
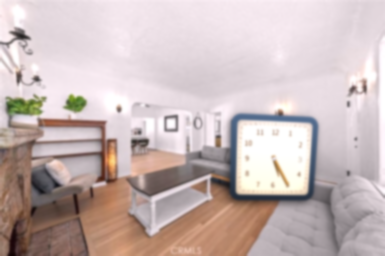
5:25
